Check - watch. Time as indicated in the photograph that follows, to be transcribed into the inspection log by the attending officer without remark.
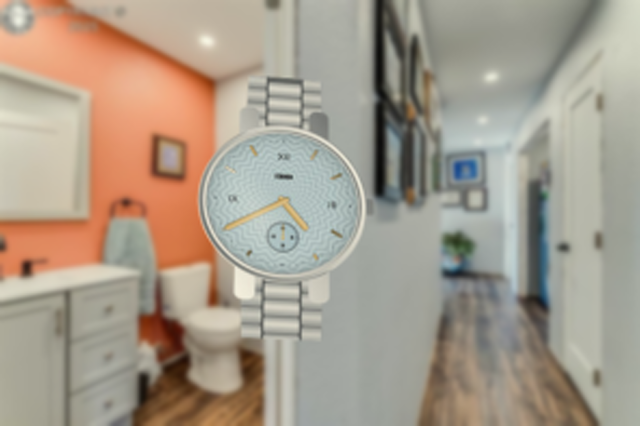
4:40
